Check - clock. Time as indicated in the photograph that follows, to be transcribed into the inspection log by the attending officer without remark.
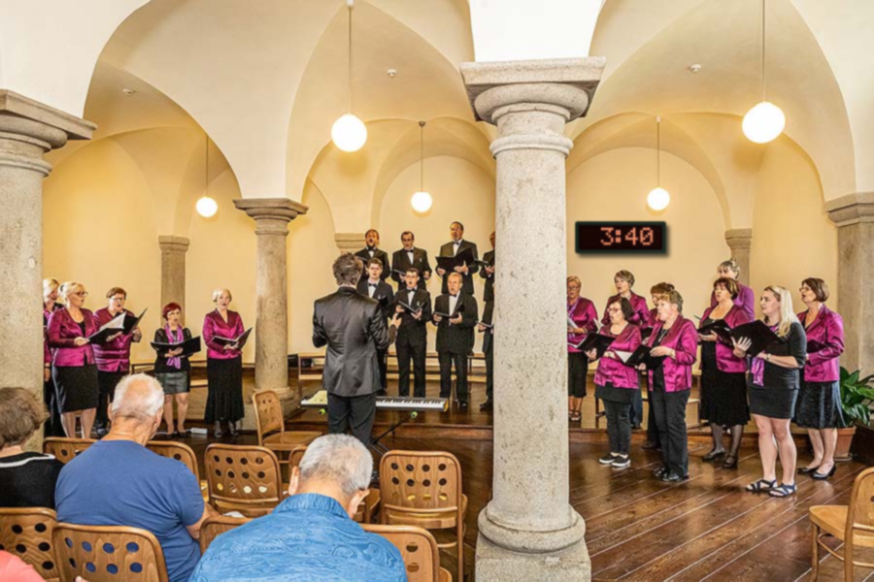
3:40
